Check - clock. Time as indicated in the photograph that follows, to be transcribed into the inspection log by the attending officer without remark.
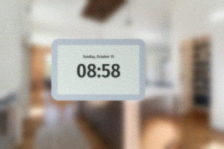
8:58
